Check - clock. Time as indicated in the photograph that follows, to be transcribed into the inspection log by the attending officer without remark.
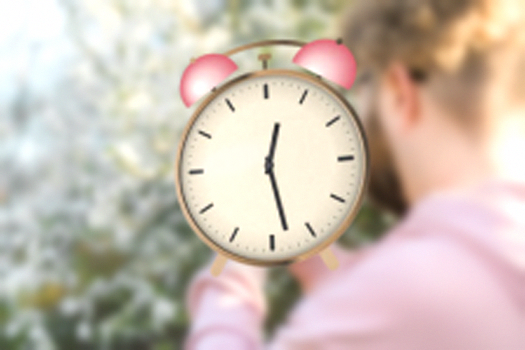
12:28
